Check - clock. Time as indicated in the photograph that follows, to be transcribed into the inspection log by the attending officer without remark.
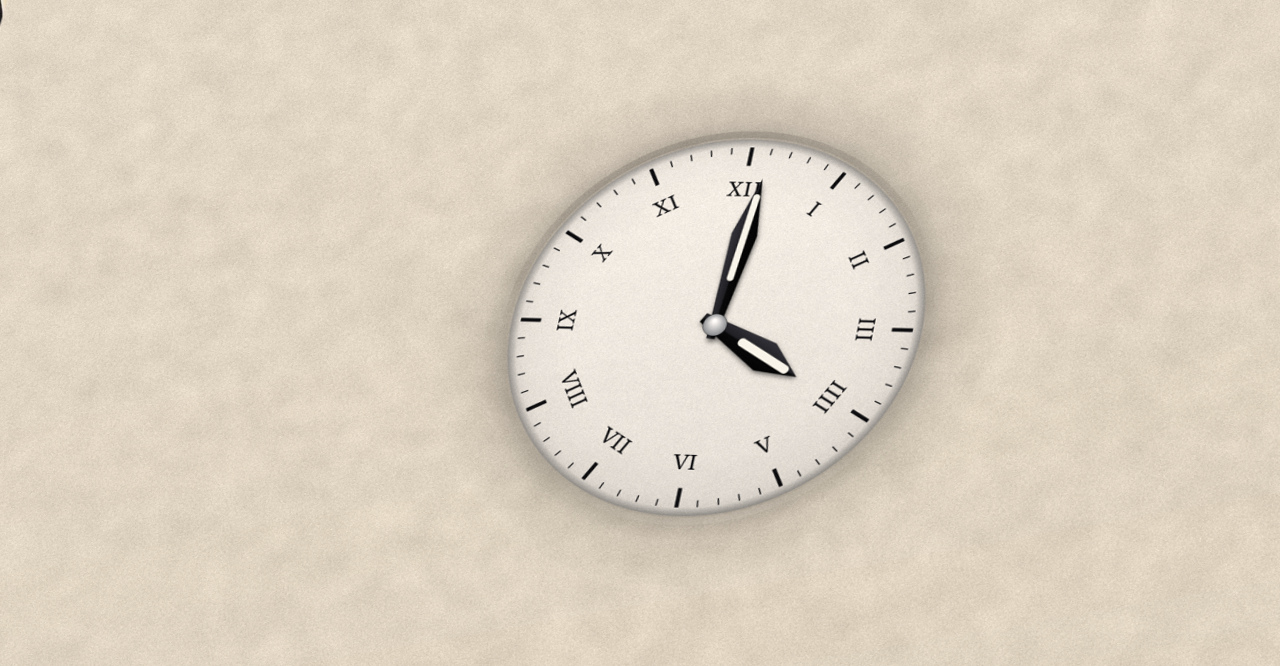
4:01
